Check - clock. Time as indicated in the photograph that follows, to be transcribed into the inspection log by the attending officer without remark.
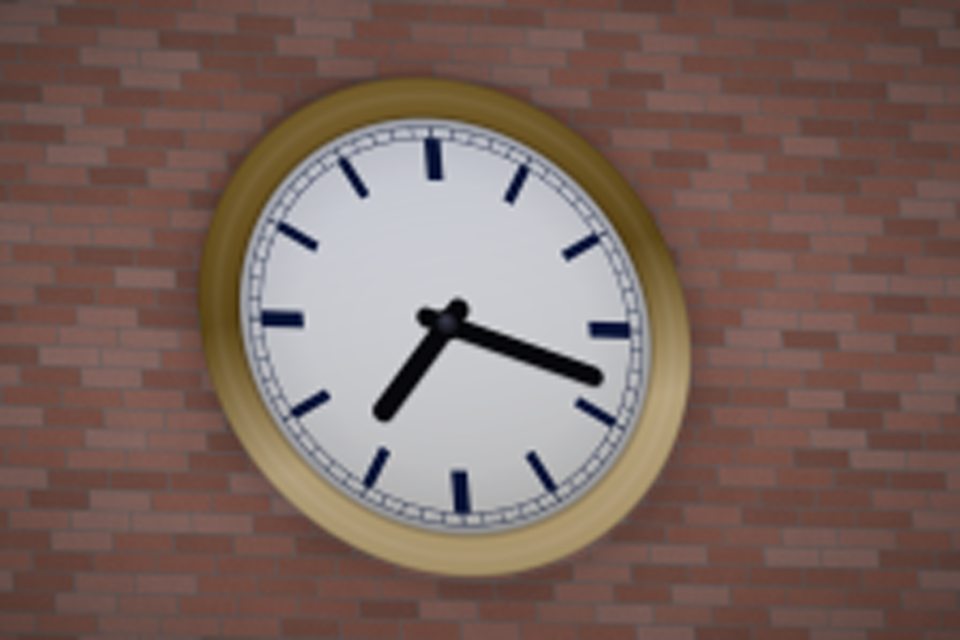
7:18
